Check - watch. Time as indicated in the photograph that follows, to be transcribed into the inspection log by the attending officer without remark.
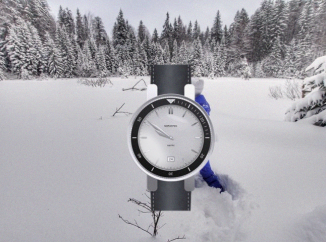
9:51
